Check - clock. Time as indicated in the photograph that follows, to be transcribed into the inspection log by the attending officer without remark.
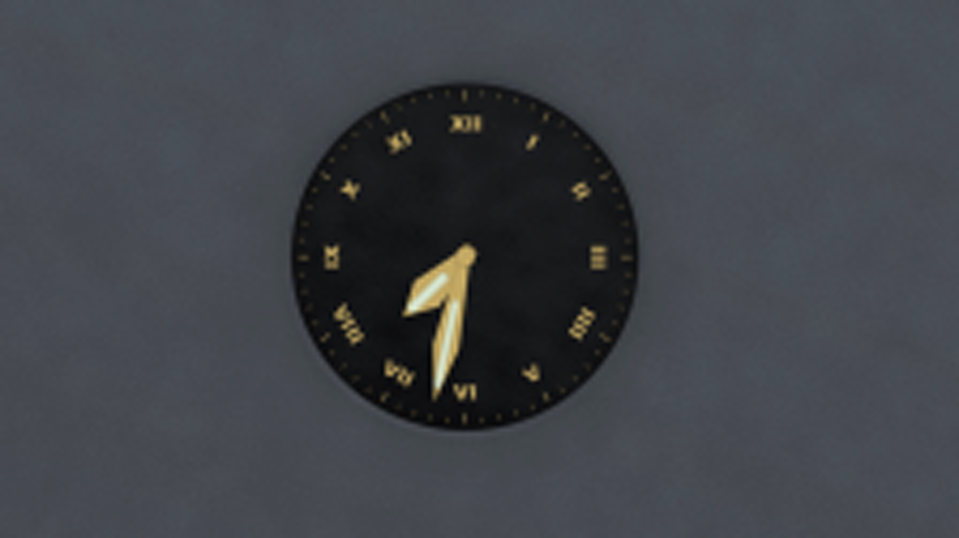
7:32
